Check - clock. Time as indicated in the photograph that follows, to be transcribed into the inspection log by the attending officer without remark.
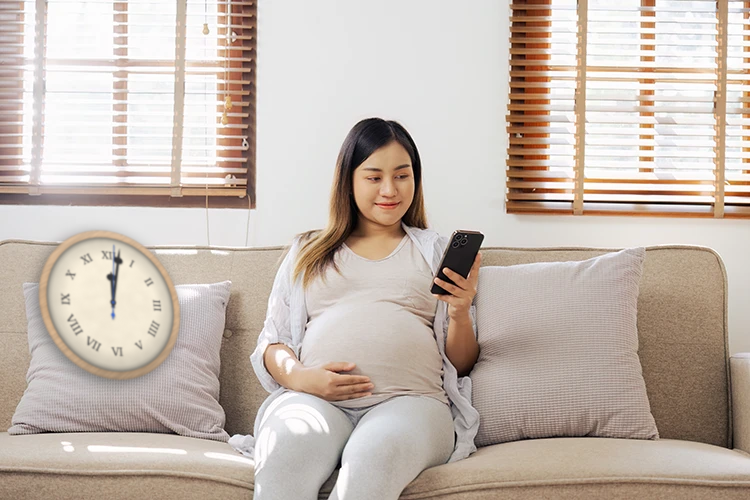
12:02:01
